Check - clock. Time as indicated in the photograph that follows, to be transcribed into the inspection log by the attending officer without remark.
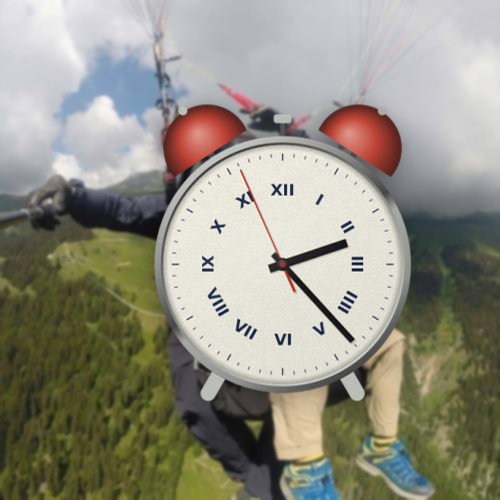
2:22:56
